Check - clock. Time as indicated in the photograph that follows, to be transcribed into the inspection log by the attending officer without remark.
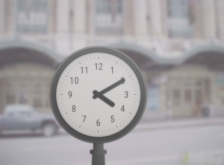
4:10
